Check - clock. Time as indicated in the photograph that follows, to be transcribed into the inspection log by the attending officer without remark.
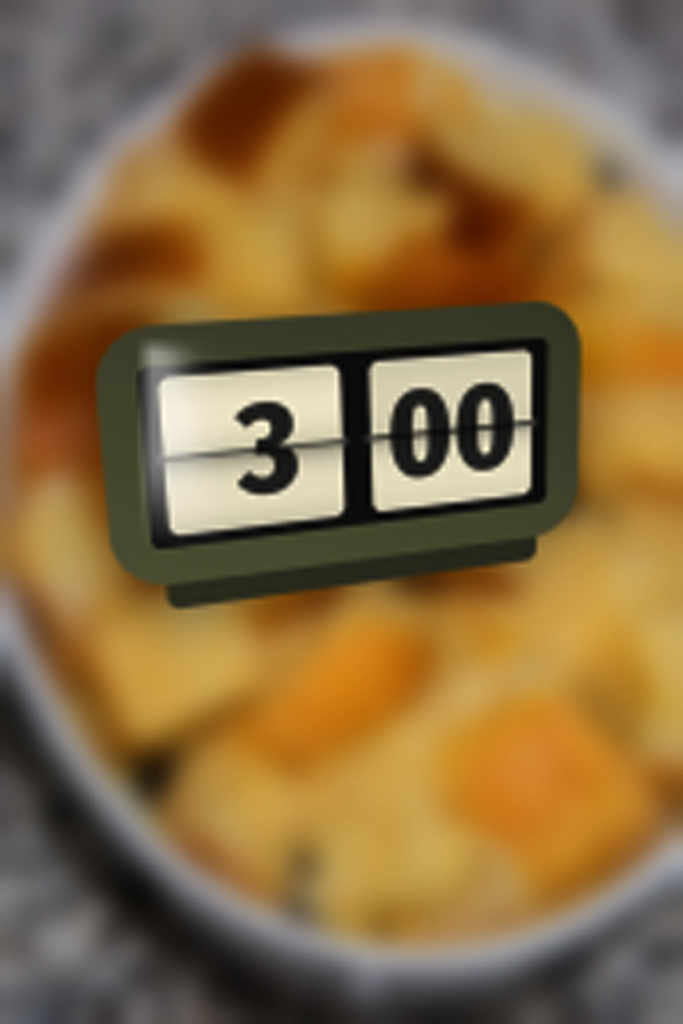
3:00
